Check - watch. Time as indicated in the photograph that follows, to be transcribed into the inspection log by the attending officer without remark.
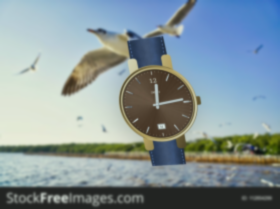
12:14
